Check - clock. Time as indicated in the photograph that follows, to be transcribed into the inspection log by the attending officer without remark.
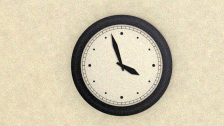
3:57
